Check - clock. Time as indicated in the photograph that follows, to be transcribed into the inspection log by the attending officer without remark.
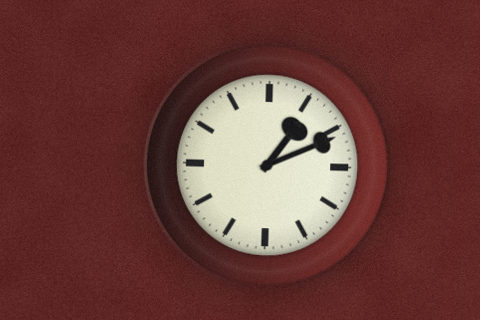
1:11
